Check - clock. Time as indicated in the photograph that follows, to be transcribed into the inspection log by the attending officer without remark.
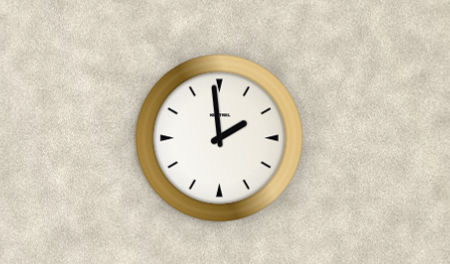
1:59
